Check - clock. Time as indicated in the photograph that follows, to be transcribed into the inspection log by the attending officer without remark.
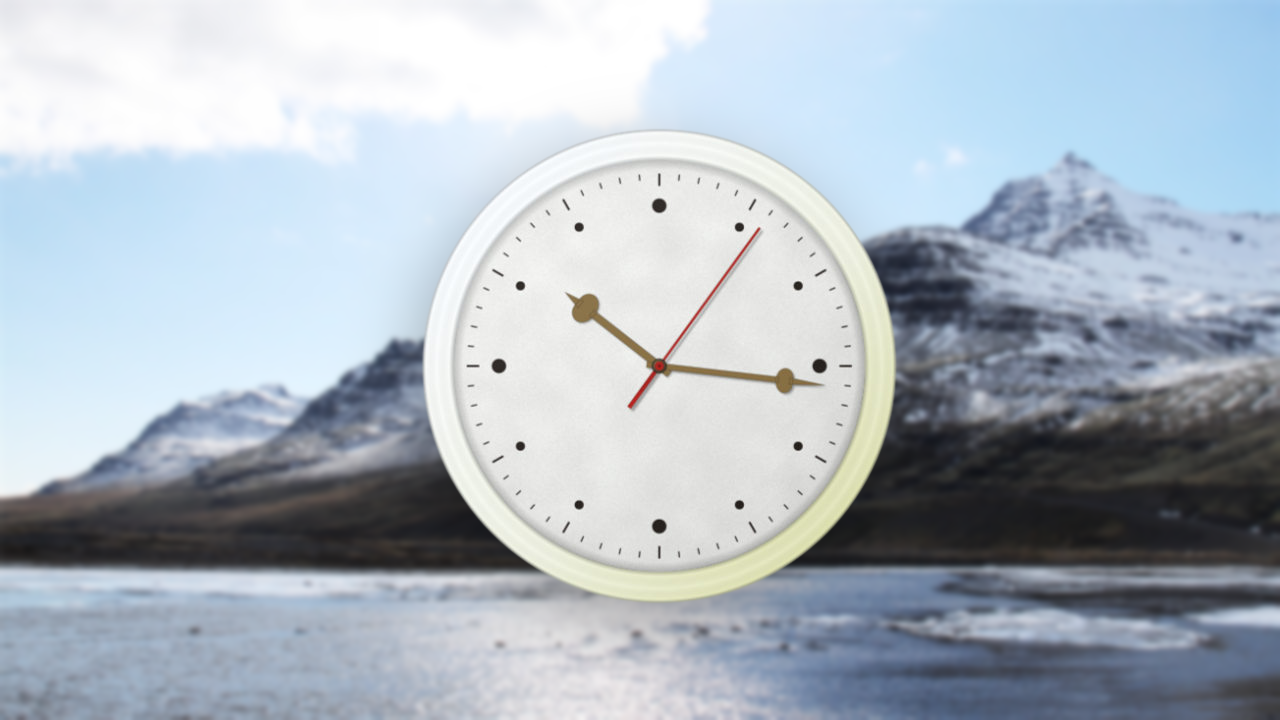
10:16:06
